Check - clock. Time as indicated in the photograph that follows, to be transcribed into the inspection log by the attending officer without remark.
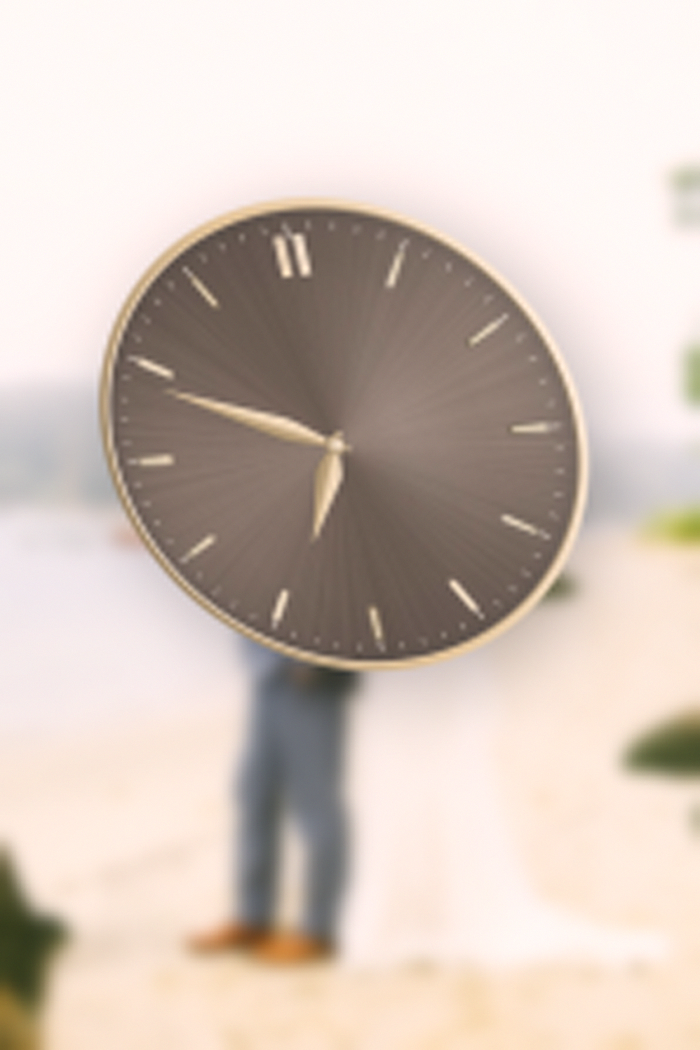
6:49
